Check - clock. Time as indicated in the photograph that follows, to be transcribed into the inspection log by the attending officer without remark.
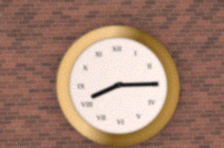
8:15
